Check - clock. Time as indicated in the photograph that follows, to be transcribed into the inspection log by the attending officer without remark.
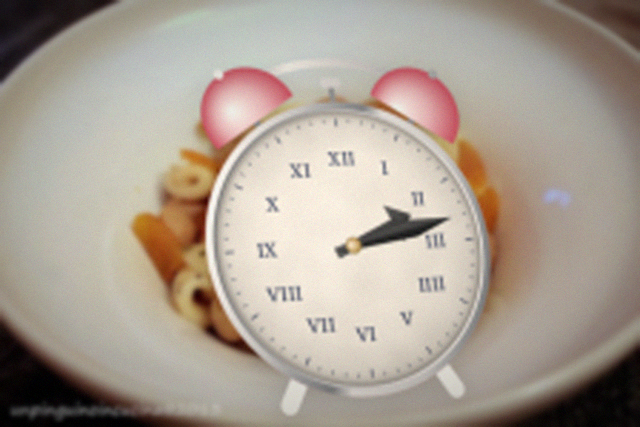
2:13
